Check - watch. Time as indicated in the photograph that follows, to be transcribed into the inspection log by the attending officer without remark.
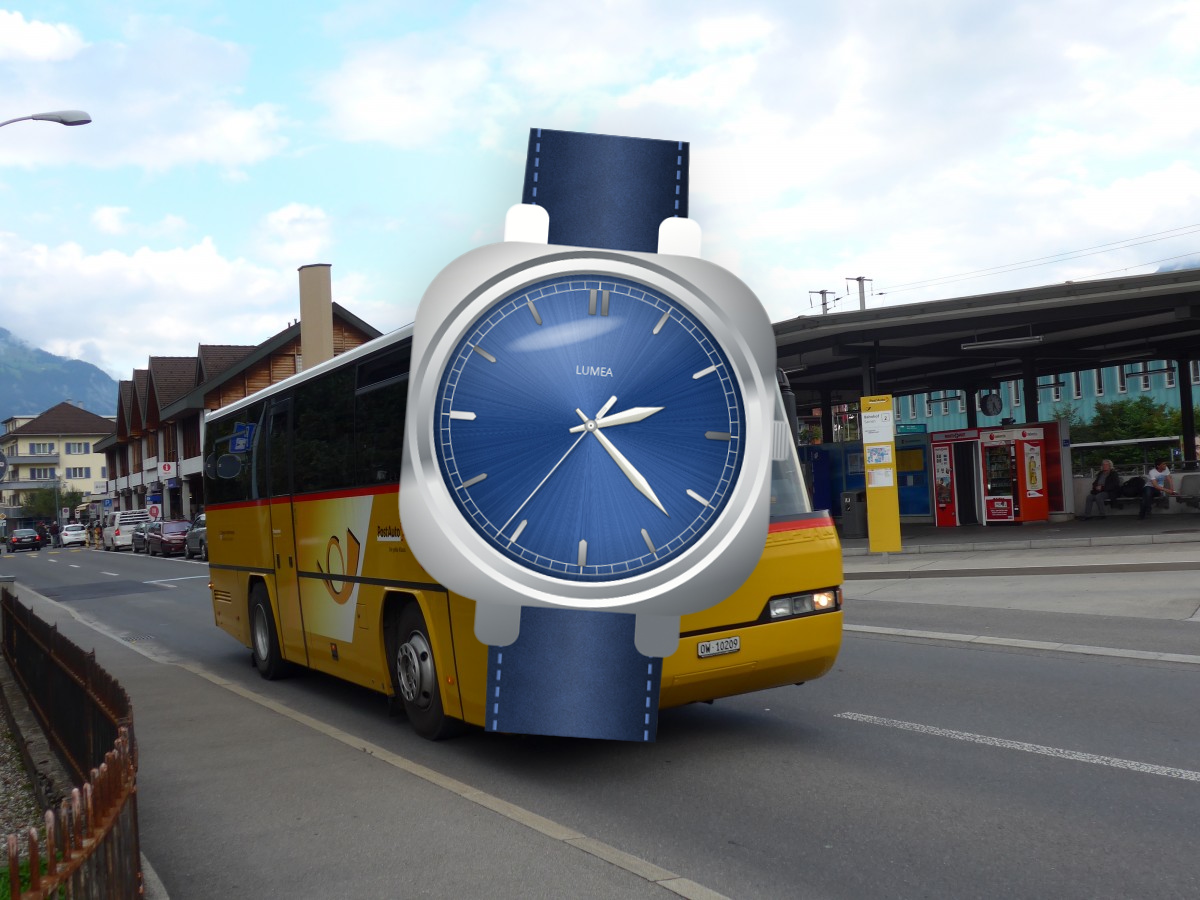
2:22:36
